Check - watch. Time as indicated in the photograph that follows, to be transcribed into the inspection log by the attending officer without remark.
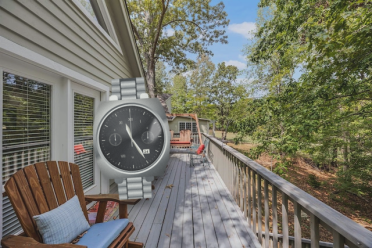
11:25
